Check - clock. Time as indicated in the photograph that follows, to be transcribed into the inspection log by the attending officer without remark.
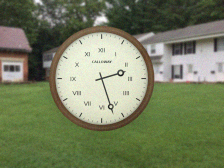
2:27
